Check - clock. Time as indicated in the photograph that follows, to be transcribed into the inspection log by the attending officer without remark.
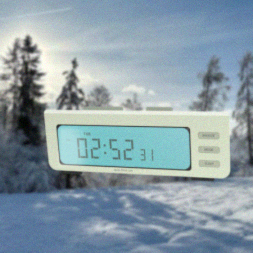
2:52:31
